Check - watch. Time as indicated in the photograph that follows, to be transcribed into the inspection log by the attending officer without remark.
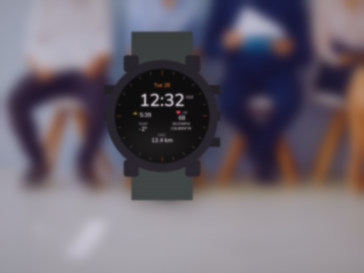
12:32
